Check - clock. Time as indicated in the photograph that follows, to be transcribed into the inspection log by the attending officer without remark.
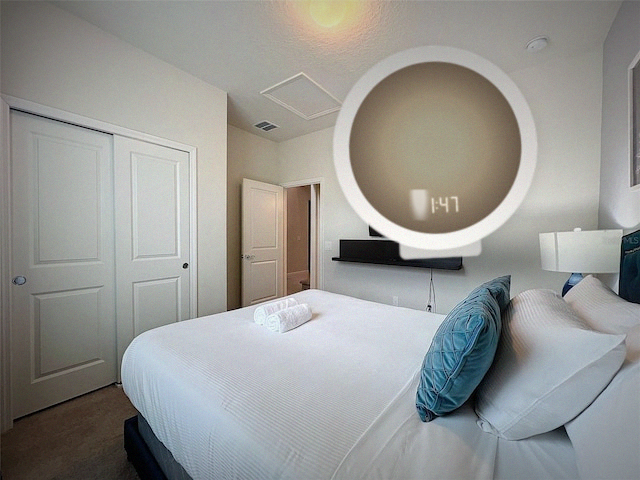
1:47
